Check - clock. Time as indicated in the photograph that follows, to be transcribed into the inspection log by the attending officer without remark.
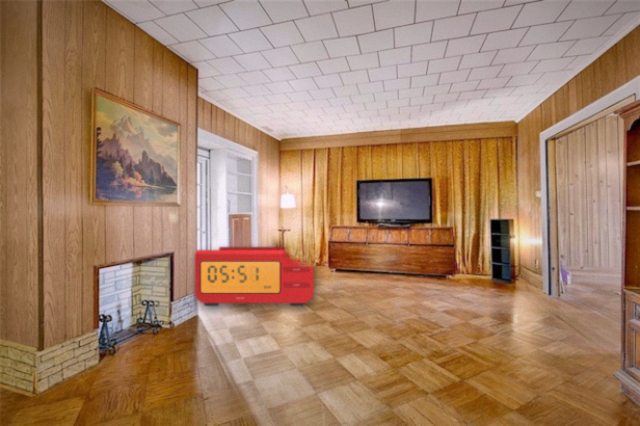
5:51
